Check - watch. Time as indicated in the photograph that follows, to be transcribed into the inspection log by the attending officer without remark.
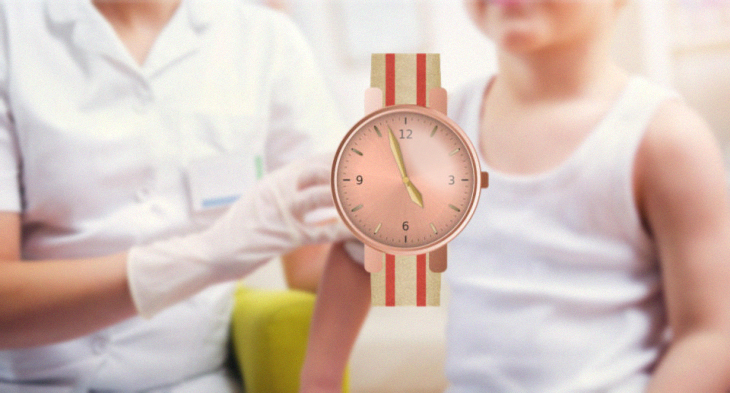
4:57
